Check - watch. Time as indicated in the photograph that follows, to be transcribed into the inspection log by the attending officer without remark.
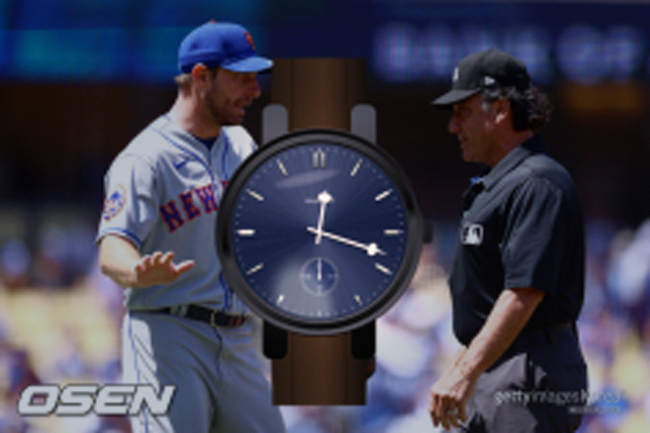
12:18
